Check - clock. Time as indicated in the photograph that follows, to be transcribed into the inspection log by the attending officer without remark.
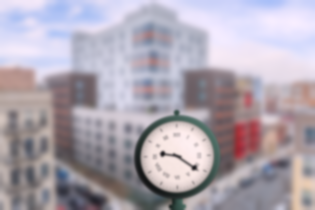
9:21
